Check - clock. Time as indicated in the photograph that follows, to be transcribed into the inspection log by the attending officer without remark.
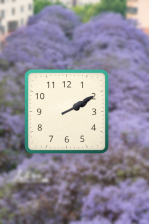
2:10
